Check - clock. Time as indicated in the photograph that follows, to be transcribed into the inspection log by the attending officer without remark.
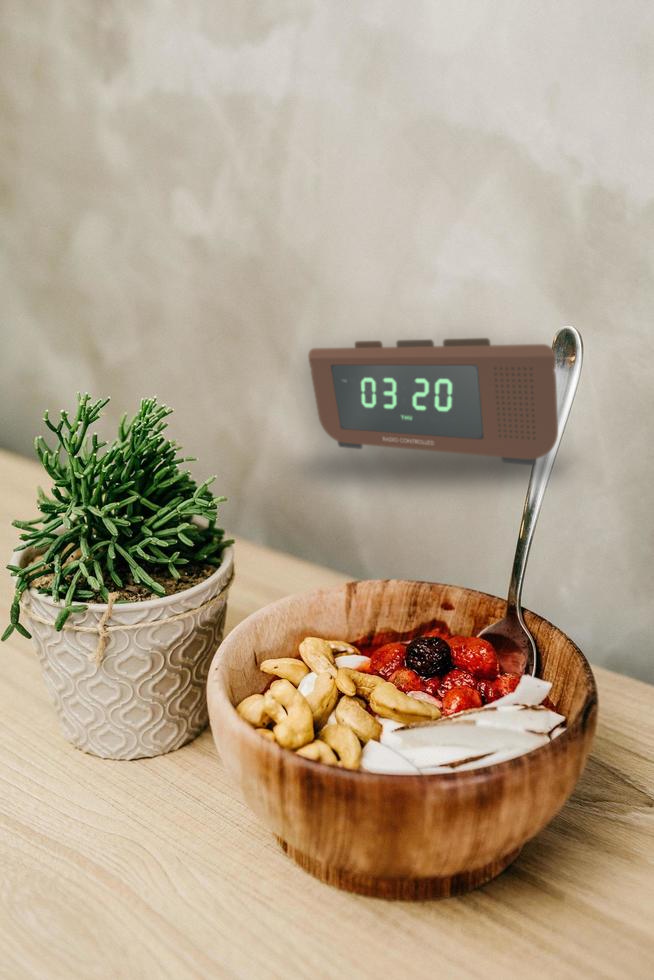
3:20
